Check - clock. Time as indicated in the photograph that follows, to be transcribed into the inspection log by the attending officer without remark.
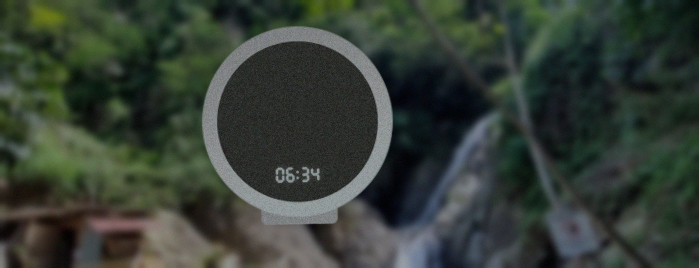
6:34
